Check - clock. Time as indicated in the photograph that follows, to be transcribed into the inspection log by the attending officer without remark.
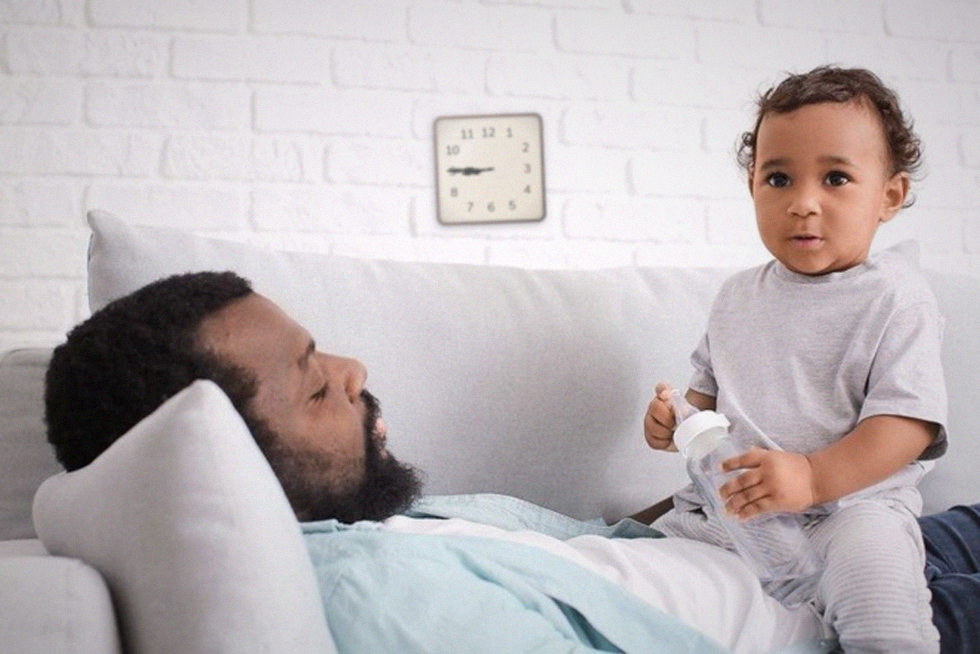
8:45
